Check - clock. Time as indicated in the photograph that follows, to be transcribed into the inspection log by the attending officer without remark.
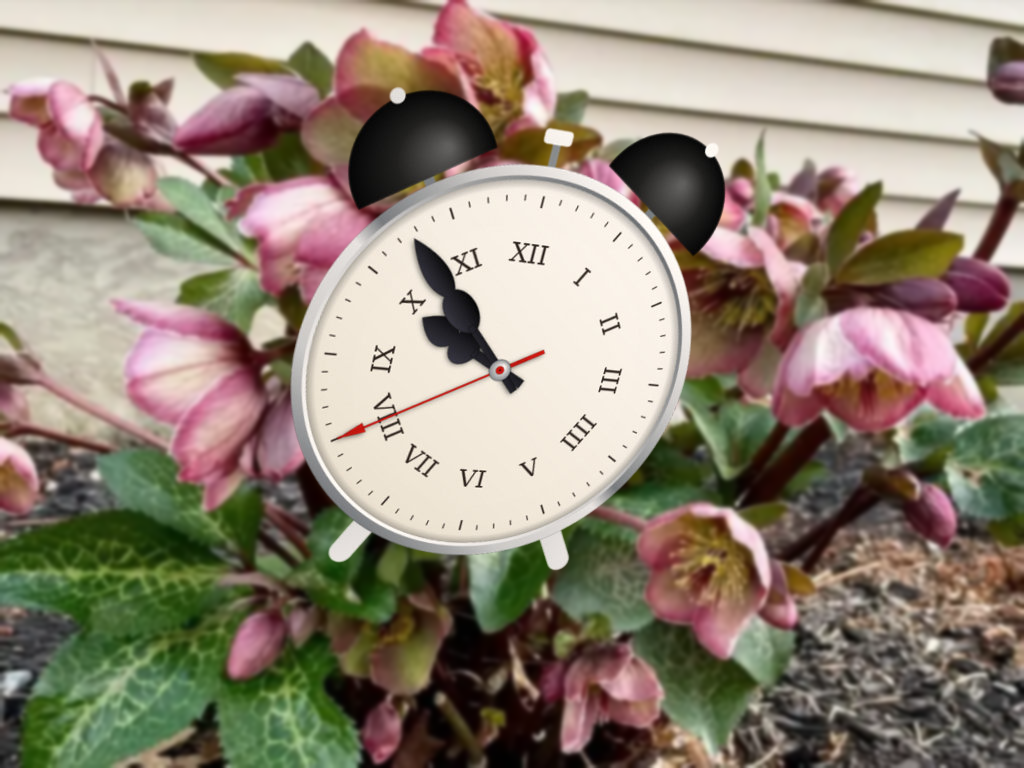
9:52:40
